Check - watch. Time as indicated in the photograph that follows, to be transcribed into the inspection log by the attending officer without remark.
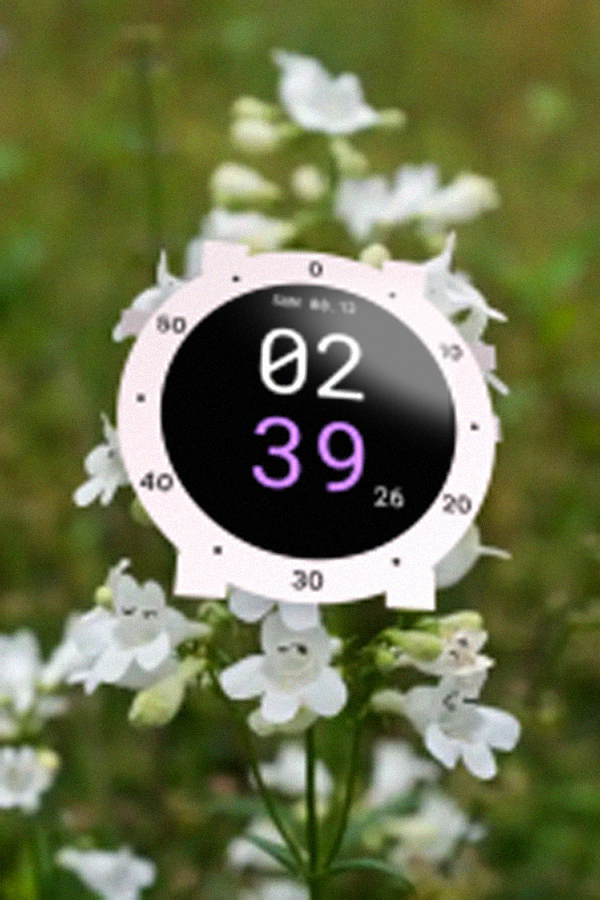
2:39
